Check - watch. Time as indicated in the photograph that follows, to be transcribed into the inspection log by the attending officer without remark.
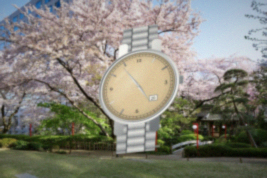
4:54
